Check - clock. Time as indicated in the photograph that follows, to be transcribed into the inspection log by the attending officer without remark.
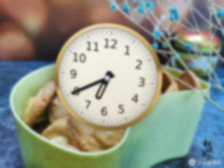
6:40
